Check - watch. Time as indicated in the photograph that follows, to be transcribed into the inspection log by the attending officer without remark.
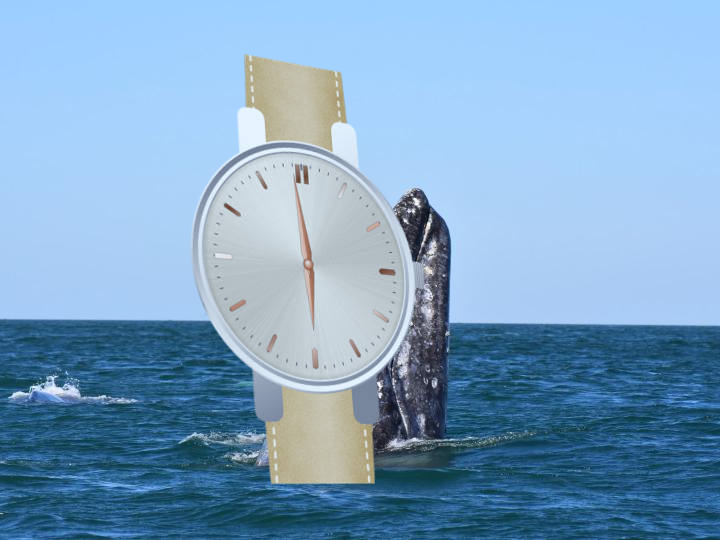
5:59
